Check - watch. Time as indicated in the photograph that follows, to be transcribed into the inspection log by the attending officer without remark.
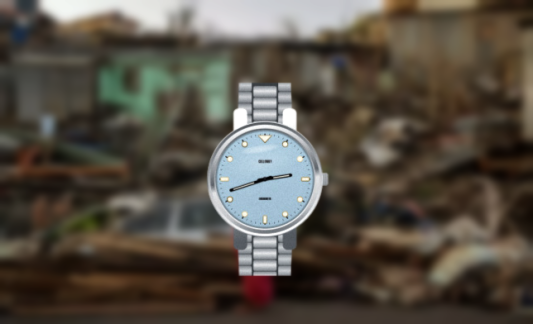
2:42
